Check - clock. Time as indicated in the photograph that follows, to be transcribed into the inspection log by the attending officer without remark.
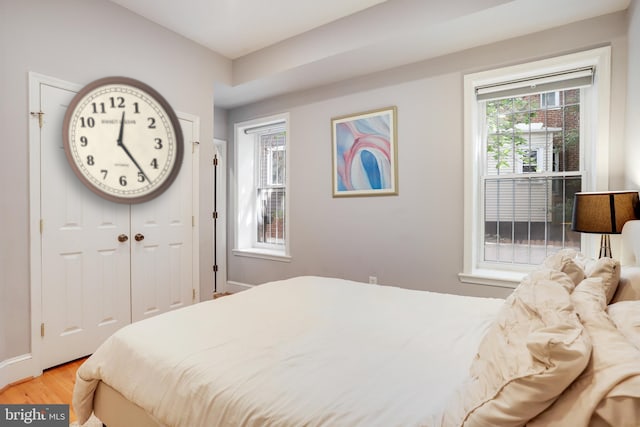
12:24
